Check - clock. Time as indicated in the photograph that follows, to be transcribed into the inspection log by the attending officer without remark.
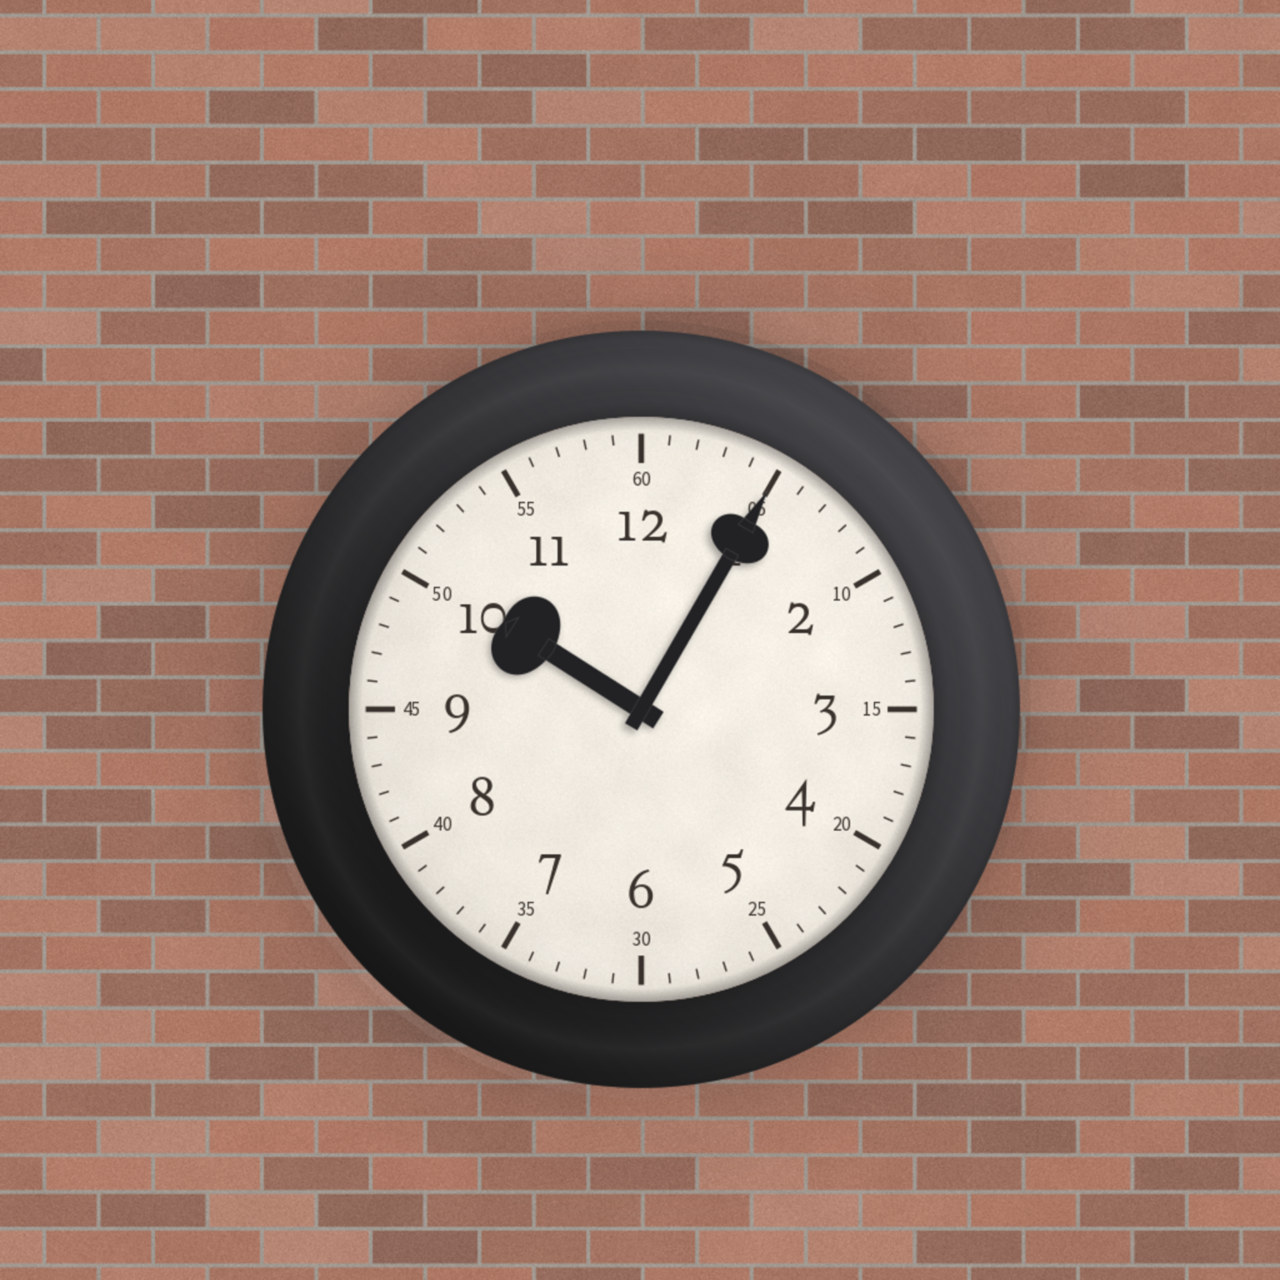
10:05
